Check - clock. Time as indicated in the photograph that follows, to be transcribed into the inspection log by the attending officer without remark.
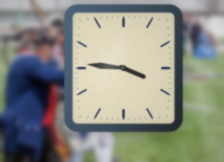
3:46
